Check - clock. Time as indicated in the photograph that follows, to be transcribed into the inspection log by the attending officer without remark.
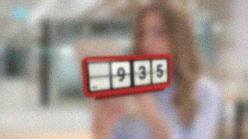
9:35
